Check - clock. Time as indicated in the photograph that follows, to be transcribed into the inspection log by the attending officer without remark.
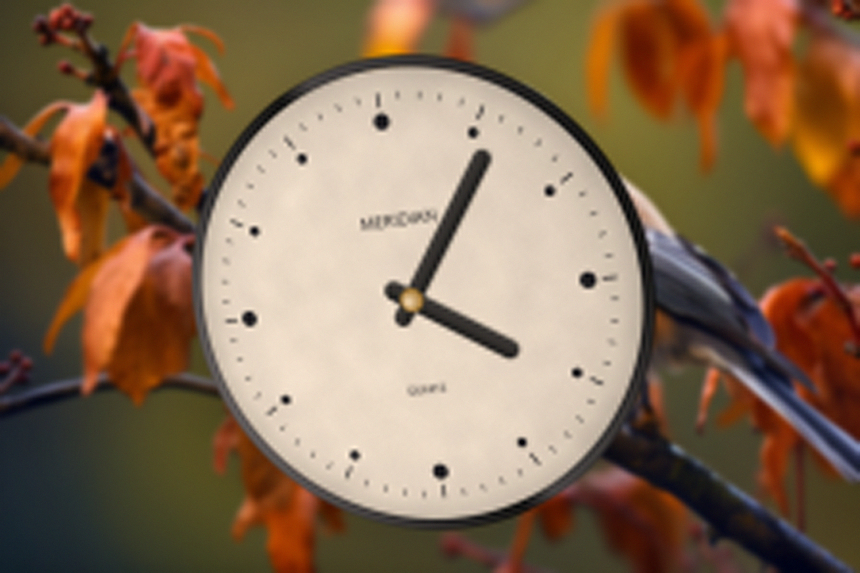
4:06
